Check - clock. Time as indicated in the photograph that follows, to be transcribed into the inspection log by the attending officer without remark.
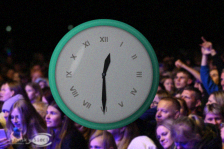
12:30
